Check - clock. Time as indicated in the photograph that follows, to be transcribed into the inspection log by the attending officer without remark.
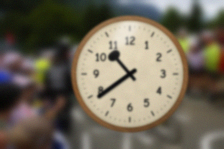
10:39
